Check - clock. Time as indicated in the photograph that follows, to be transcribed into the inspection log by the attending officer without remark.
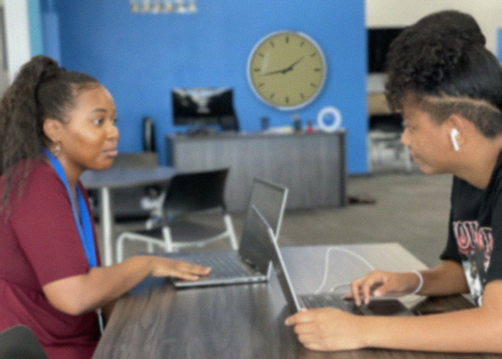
1:43
